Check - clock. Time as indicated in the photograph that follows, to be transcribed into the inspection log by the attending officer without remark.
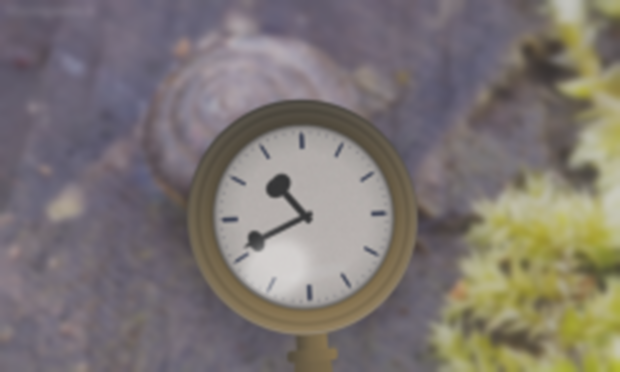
10:41
